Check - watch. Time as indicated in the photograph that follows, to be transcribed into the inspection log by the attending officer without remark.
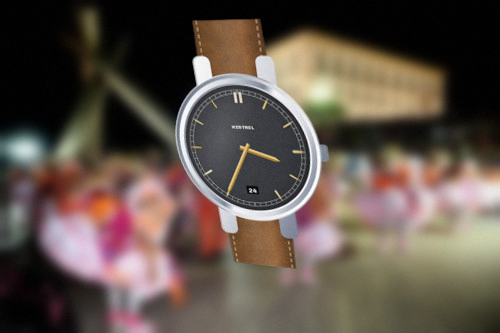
3:35
